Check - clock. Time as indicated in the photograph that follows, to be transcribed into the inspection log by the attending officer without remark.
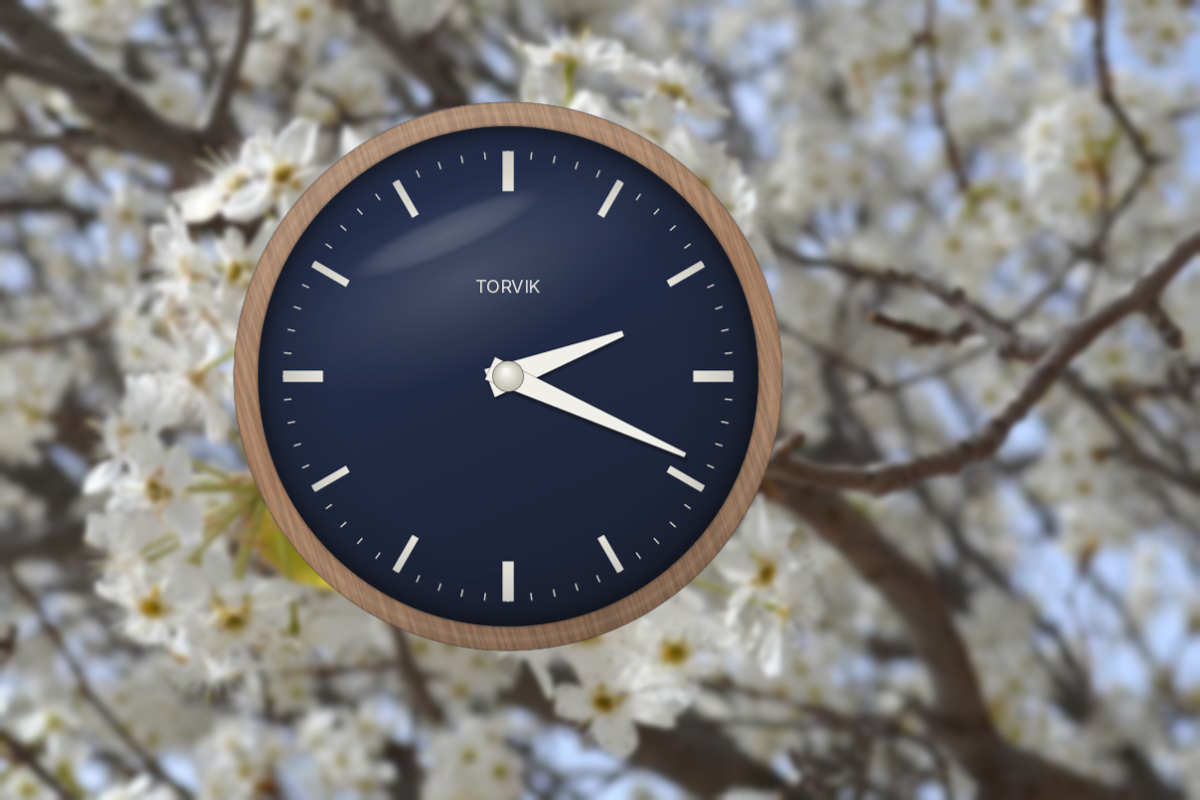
2:19
